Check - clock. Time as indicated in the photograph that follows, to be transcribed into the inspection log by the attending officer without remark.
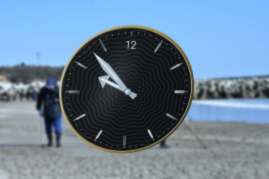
9:53
